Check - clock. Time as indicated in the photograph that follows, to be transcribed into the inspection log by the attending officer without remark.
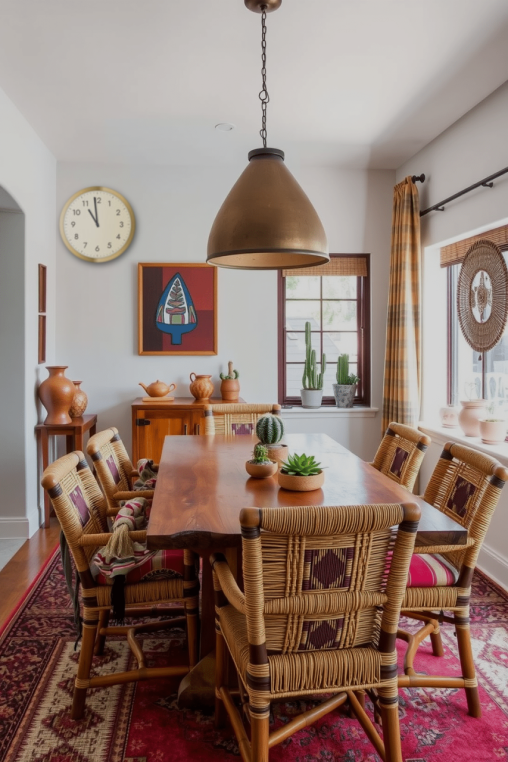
10:59
